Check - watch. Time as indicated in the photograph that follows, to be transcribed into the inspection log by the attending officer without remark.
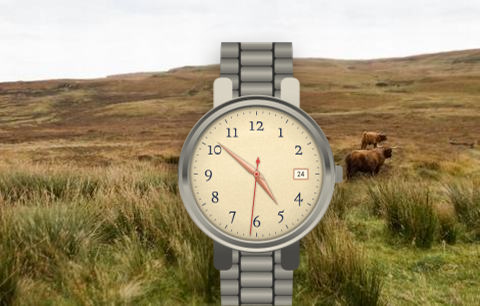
4:51:31
